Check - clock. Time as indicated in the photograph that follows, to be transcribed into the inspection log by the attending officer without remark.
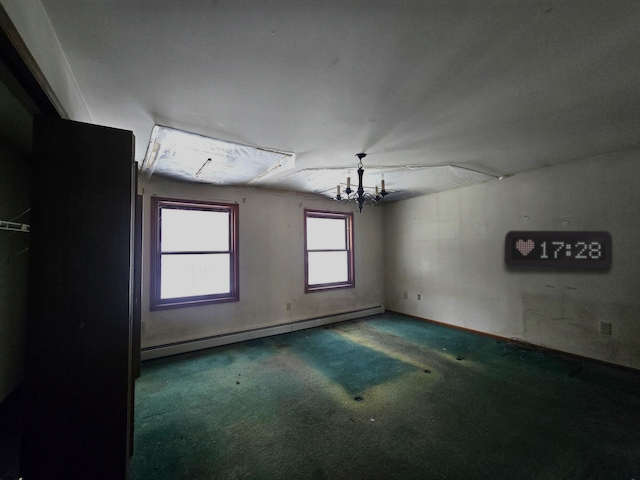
17:28
